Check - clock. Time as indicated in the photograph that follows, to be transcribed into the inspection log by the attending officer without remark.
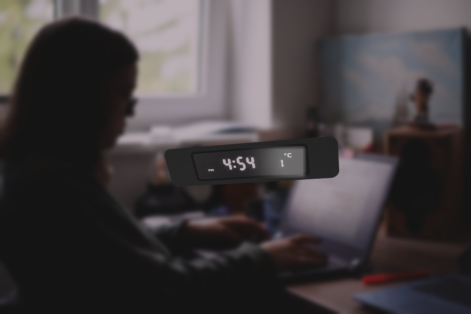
4:54
